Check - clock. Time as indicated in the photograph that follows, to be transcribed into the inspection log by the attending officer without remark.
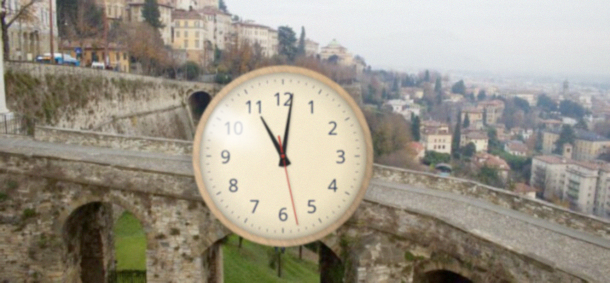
11:01:28
